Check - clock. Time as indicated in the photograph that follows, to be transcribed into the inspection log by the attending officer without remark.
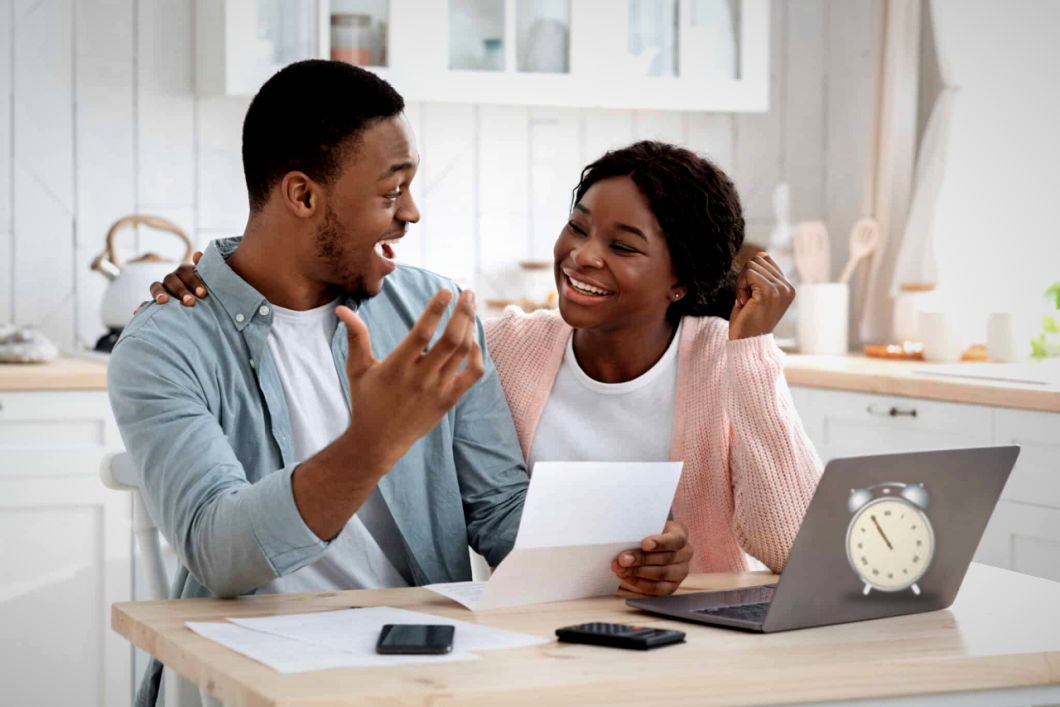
10:55
